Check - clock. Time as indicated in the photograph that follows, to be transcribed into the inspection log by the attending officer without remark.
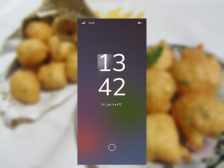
13:42
